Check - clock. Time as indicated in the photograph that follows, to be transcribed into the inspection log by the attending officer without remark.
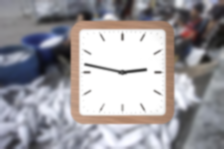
2:47
